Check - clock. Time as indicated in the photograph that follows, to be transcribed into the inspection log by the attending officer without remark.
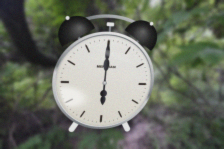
6:00
